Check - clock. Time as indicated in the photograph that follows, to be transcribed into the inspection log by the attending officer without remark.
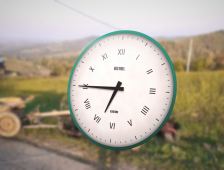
6:45
